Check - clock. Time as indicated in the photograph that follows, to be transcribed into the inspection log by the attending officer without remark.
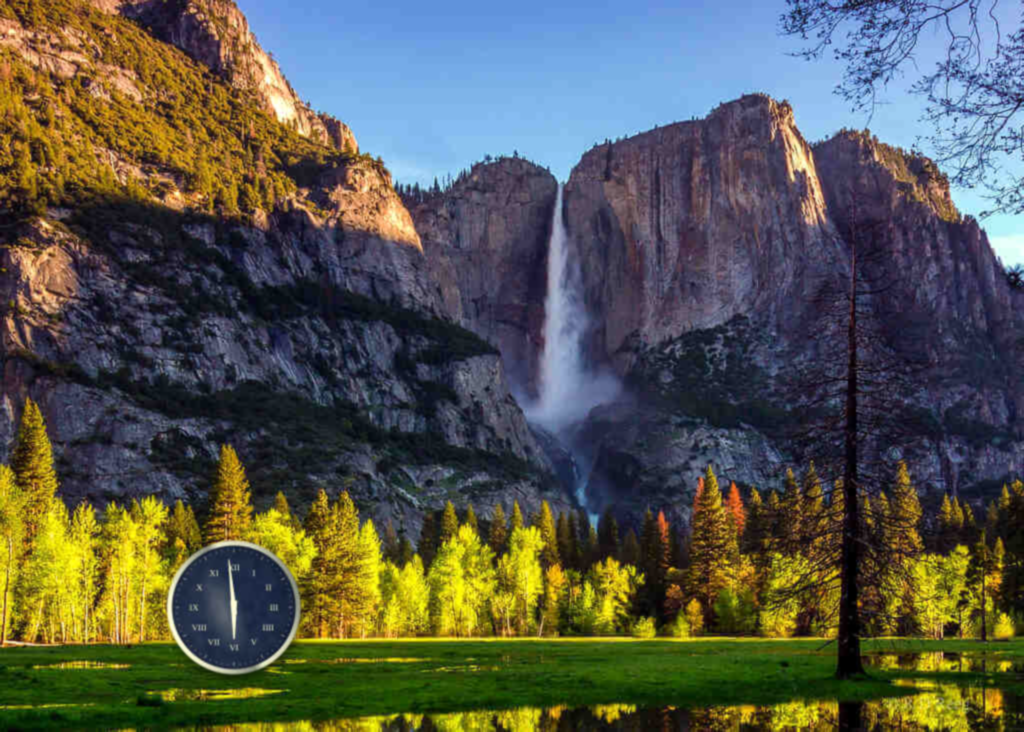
5:59
